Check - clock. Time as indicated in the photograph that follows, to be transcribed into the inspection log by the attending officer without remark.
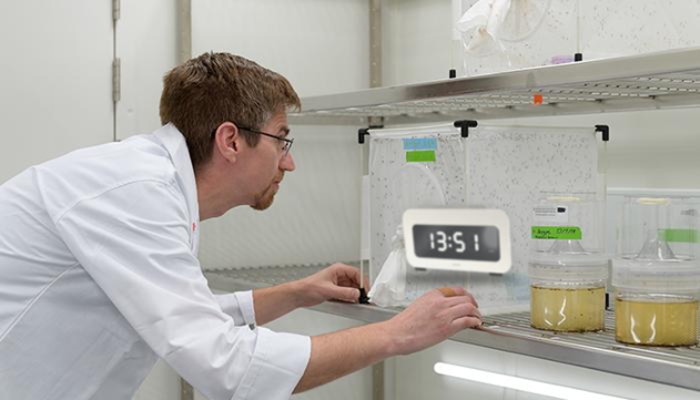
13:51
